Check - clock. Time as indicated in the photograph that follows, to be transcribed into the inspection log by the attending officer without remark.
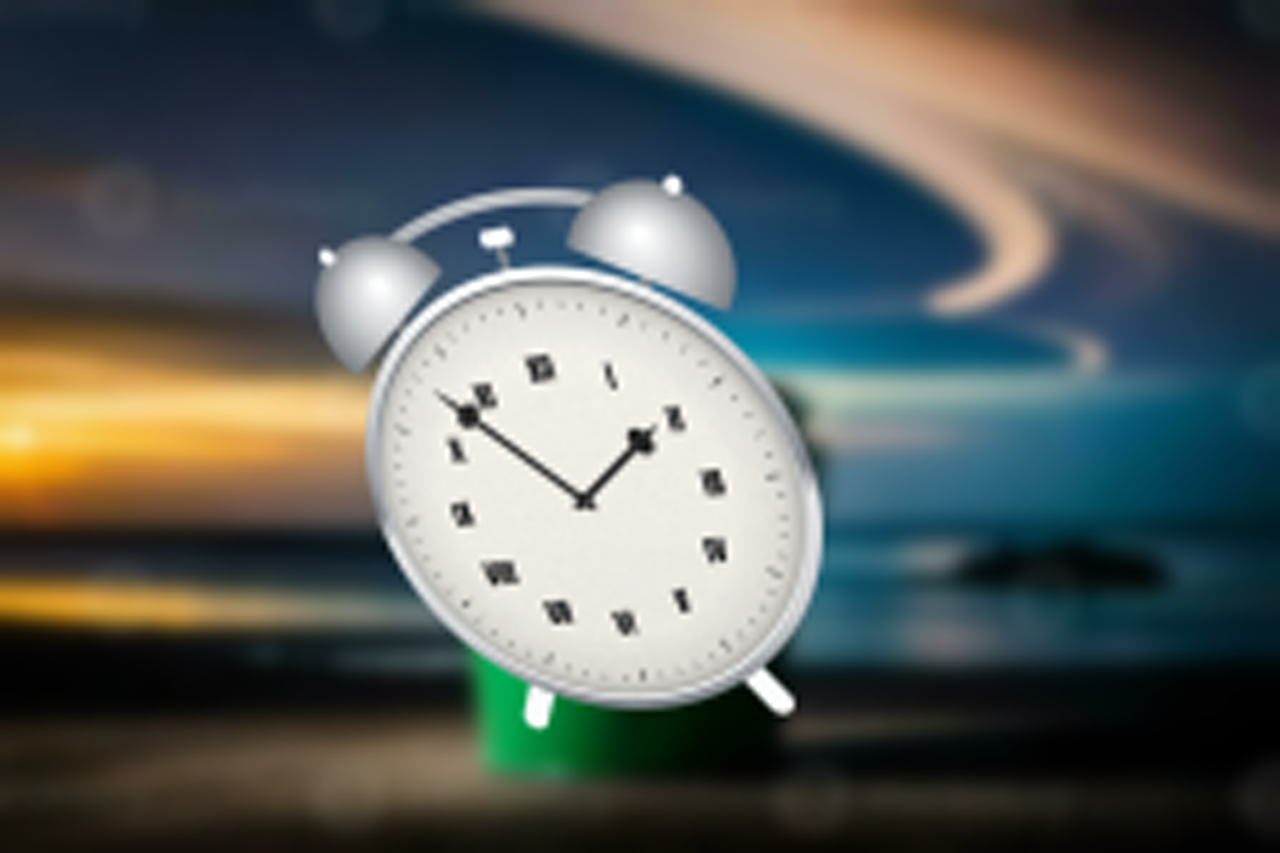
1:53
